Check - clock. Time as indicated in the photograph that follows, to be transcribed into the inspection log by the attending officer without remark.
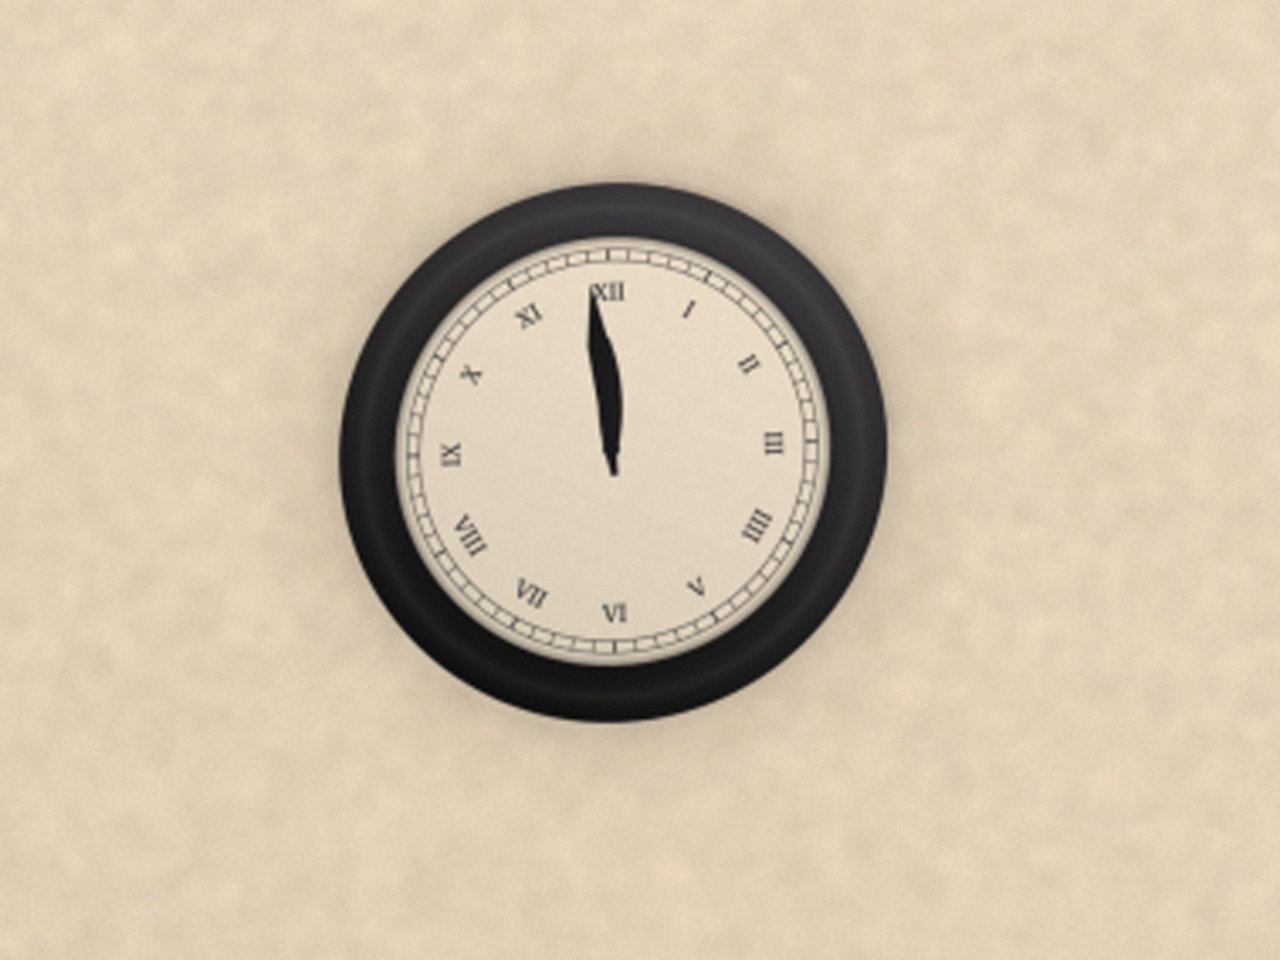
11:59
